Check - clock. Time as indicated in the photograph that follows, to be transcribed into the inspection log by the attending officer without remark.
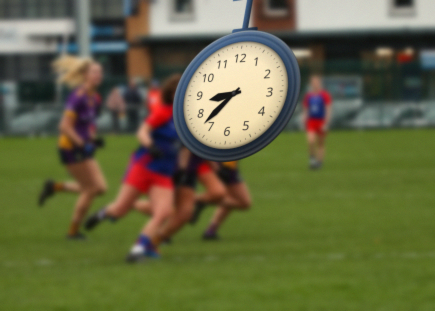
8:37
